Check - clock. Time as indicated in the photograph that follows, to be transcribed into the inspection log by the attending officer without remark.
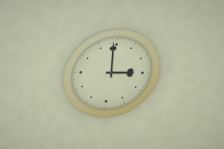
2:59
